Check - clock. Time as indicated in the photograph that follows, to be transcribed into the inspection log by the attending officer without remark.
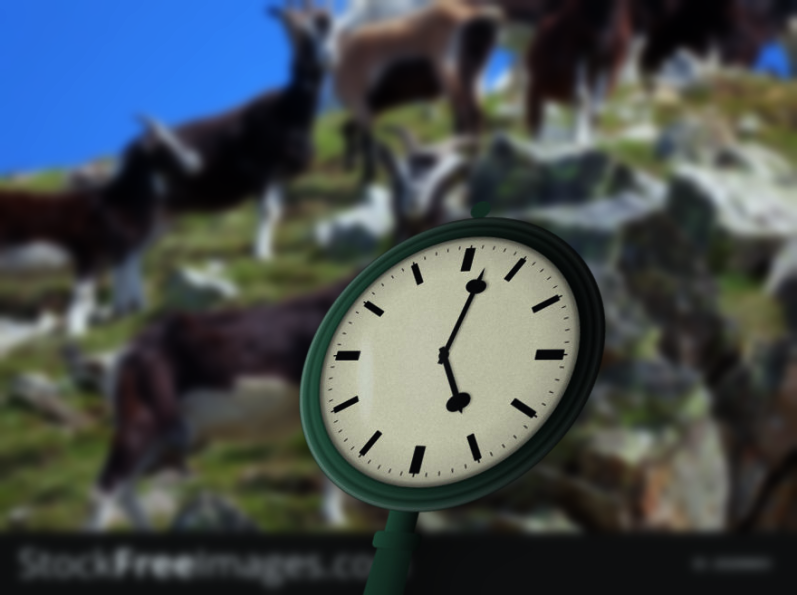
5:02
